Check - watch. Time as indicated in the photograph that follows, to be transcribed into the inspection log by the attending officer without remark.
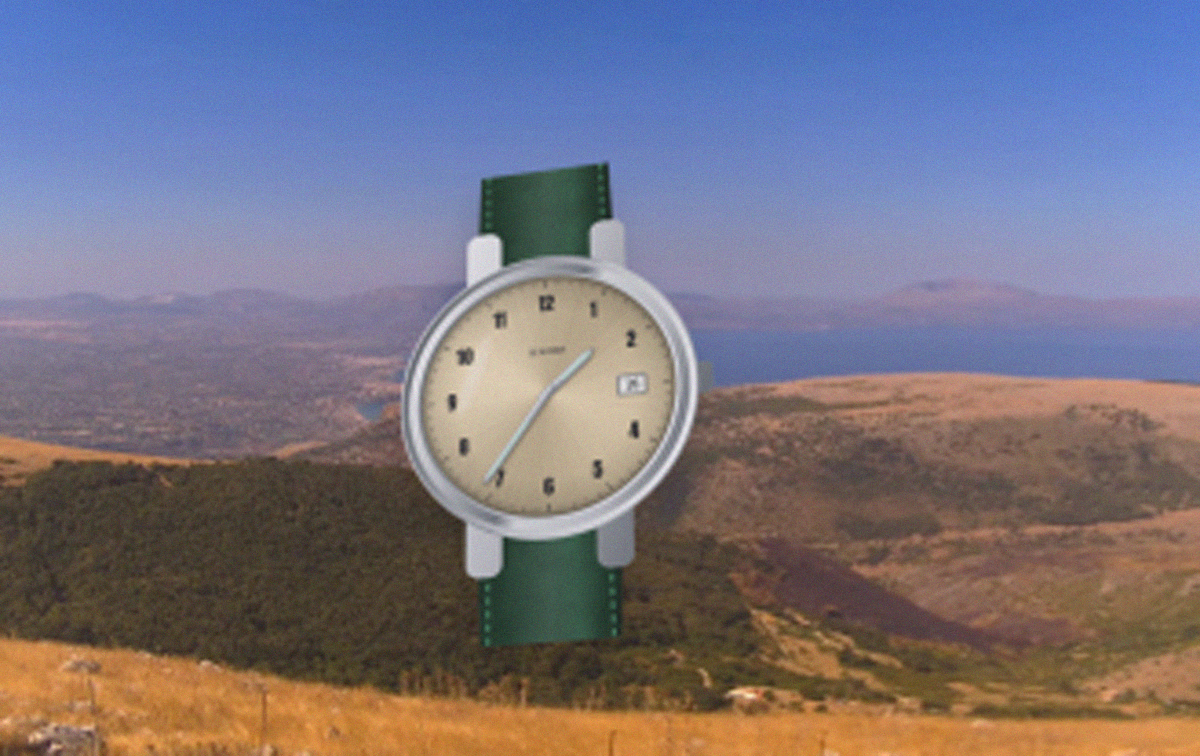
1:36
